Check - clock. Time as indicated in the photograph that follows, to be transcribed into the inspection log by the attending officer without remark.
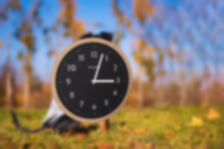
3:03
